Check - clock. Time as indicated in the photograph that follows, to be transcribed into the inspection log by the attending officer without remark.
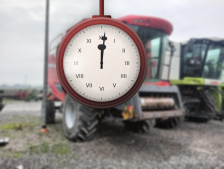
12:01
